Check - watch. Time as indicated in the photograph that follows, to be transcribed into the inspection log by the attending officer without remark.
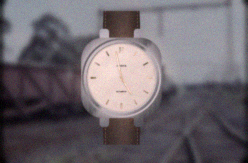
4:58
